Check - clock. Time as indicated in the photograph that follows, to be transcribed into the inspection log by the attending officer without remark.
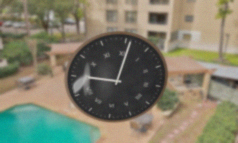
9:01
